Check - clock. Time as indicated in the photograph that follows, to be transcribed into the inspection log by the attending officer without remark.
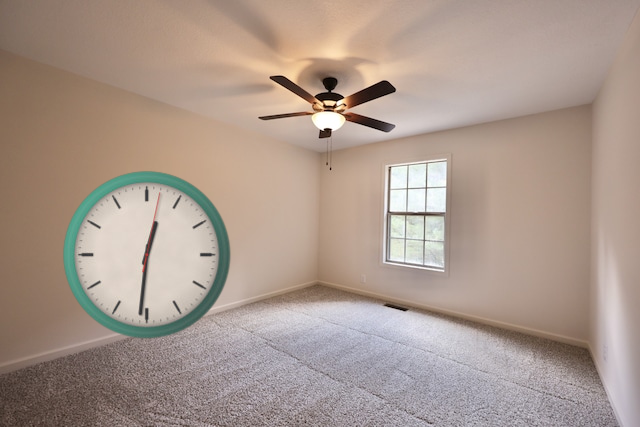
12:31:02
